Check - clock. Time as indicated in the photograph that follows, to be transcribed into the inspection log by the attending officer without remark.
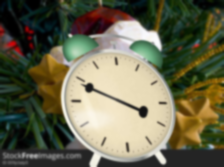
3:49
